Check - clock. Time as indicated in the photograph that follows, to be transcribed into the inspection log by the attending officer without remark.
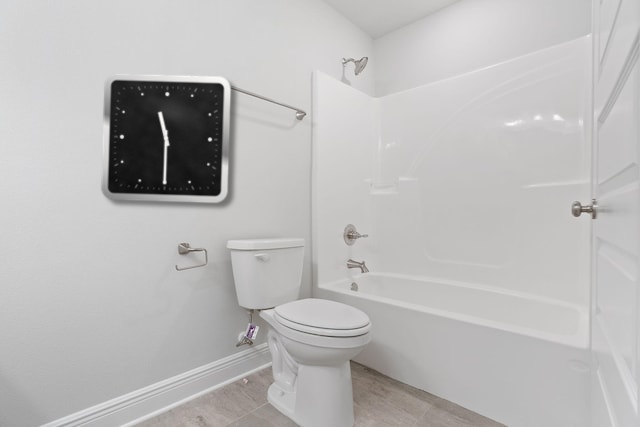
11:30
